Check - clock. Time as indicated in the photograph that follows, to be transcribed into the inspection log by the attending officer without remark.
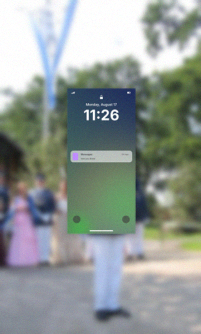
11:26
